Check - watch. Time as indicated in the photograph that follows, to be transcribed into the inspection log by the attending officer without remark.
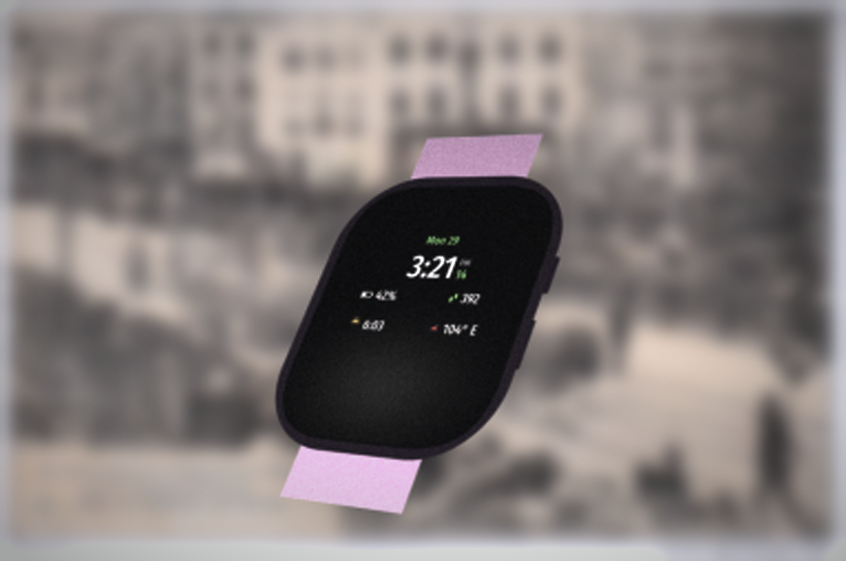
3:21
